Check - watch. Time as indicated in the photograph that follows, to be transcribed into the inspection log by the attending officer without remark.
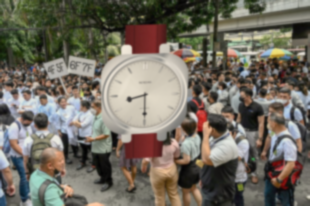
8:30
